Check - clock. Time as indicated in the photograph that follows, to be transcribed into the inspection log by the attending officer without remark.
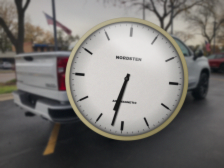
6:32
